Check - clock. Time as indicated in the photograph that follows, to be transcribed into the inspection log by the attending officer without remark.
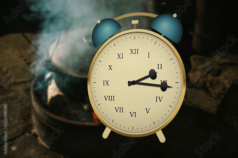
2:16
